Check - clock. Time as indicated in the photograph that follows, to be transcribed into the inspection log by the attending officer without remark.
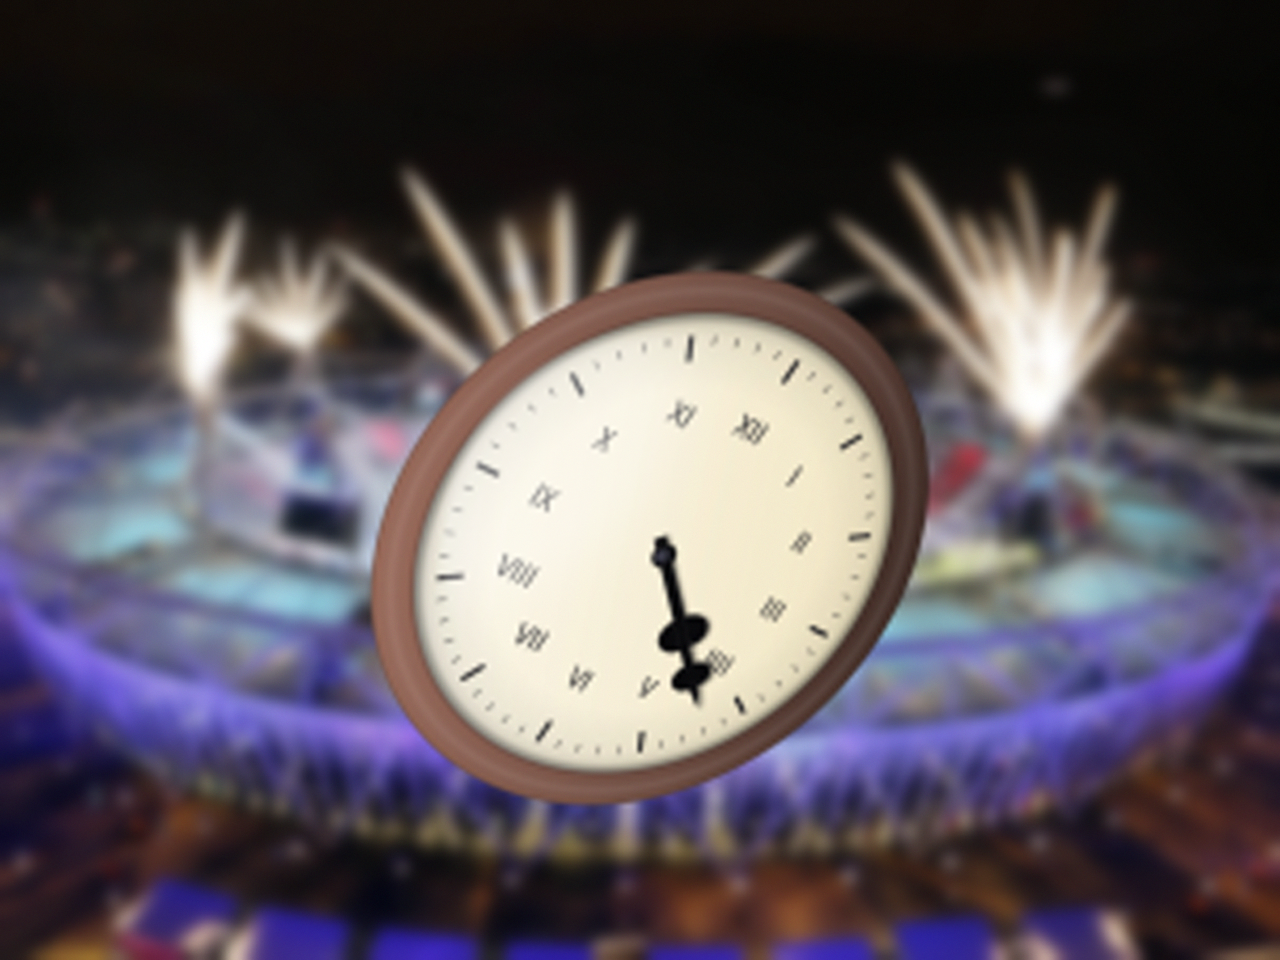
4:22
